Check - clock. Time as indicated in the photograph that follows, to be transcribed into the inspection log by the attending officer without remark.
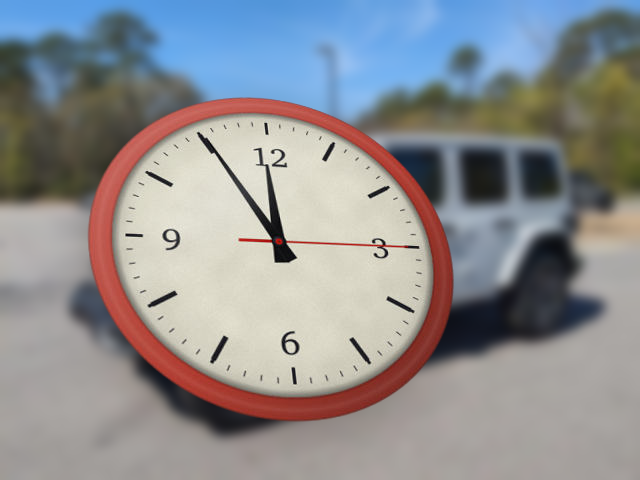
11:55:15
